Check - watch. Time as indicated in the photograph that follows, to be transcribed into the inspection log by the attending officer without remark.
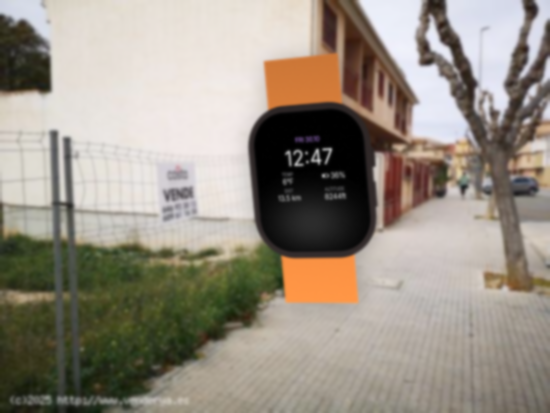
12:47
